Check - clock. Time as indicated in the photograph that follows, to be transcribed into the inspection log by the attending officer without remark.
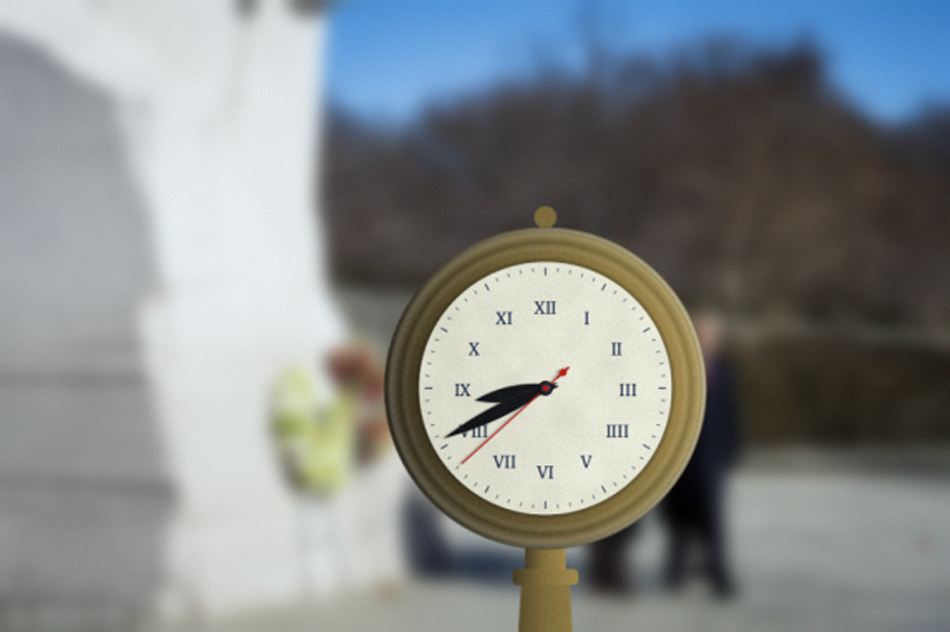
8:40:38
